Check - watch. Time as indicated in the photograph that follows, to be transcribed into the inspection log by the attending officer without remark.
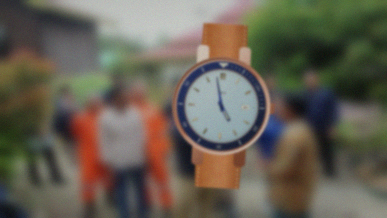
4:58
